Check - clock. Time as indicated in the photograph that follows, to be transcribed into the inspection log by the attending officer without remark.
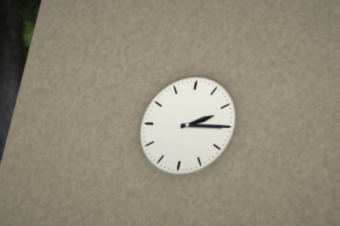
2:15
